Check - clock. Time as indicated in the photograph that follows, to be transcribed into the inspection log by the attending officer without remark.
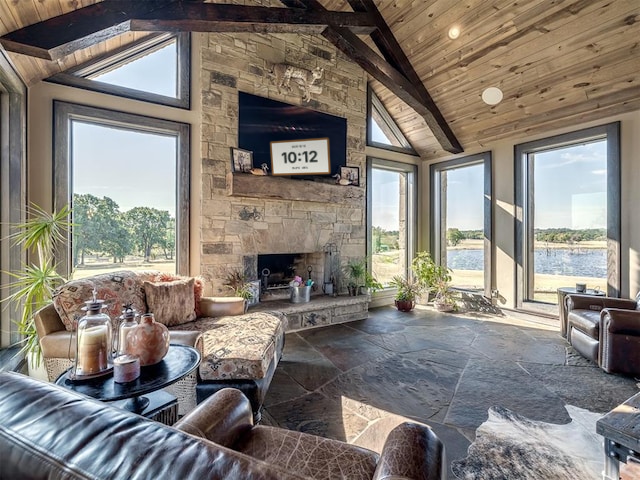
10:12
